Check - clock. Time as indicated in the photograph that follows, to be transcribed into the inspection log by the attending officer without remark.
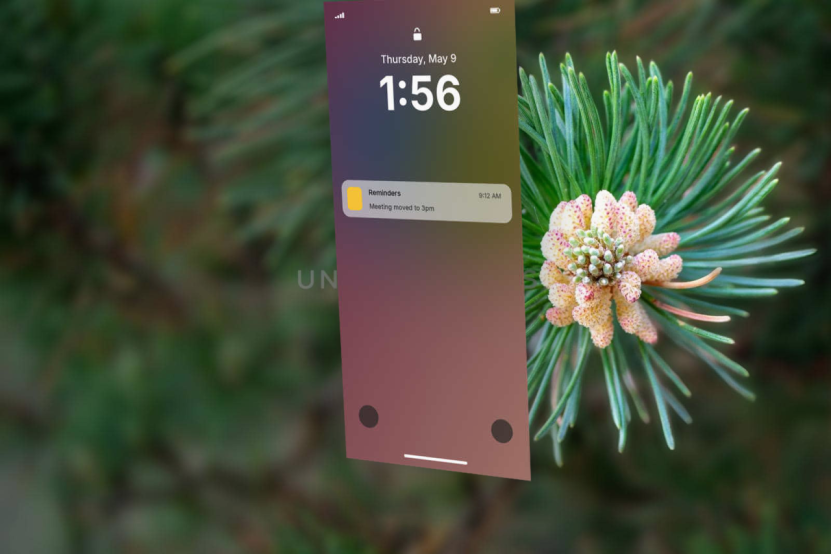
1:56
